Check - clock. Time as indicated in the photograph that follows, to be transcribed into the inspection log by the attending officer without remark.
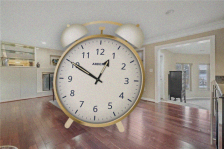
12:50
